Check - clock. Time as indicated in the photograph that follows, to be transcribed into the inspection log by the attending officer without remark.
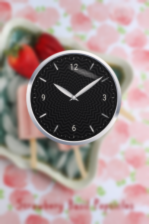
10:09
